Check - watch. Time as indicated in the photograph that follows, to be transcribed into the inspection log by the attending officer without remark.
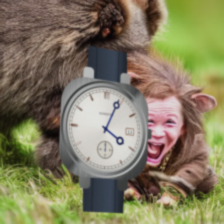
4:04
